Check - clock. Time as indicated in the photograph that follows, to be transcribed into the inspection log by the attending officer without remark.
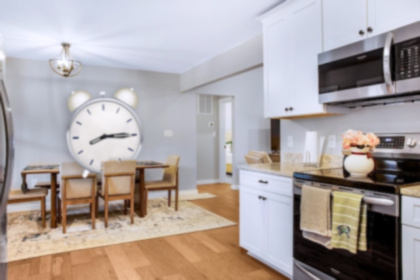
8:15
